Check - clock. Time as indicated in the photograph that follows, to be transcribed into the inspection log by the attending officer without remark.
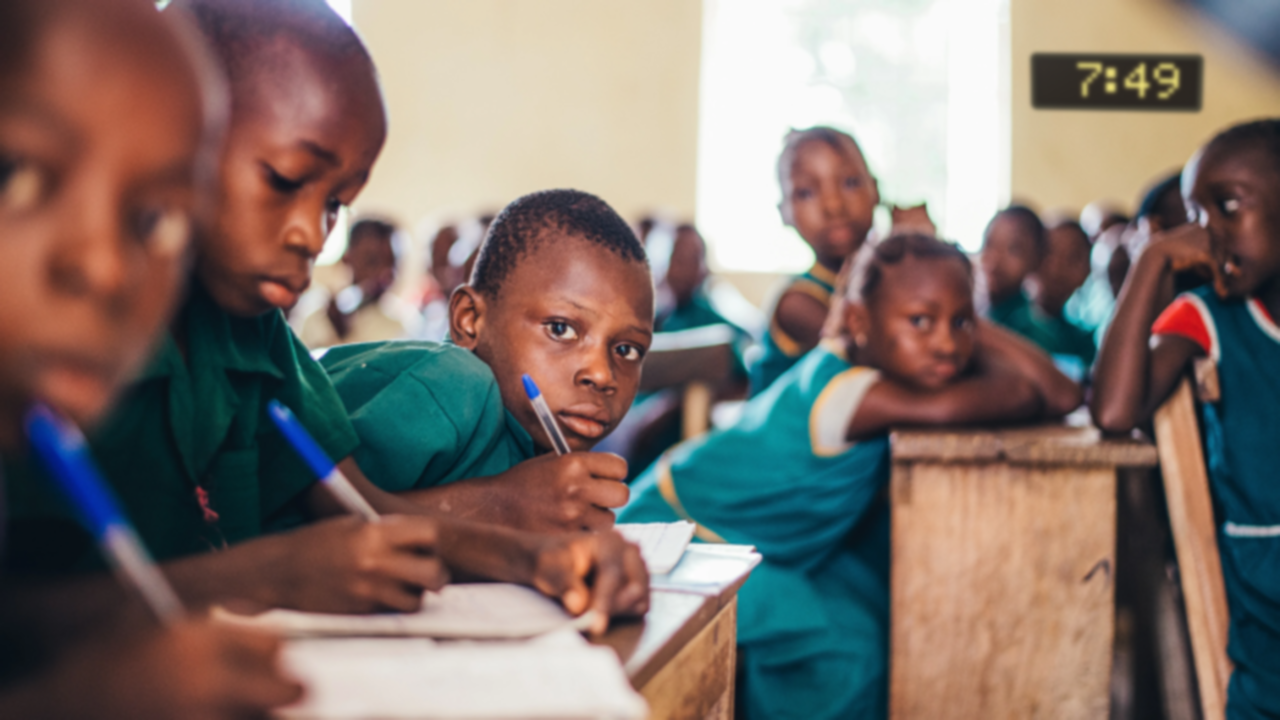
7:49
